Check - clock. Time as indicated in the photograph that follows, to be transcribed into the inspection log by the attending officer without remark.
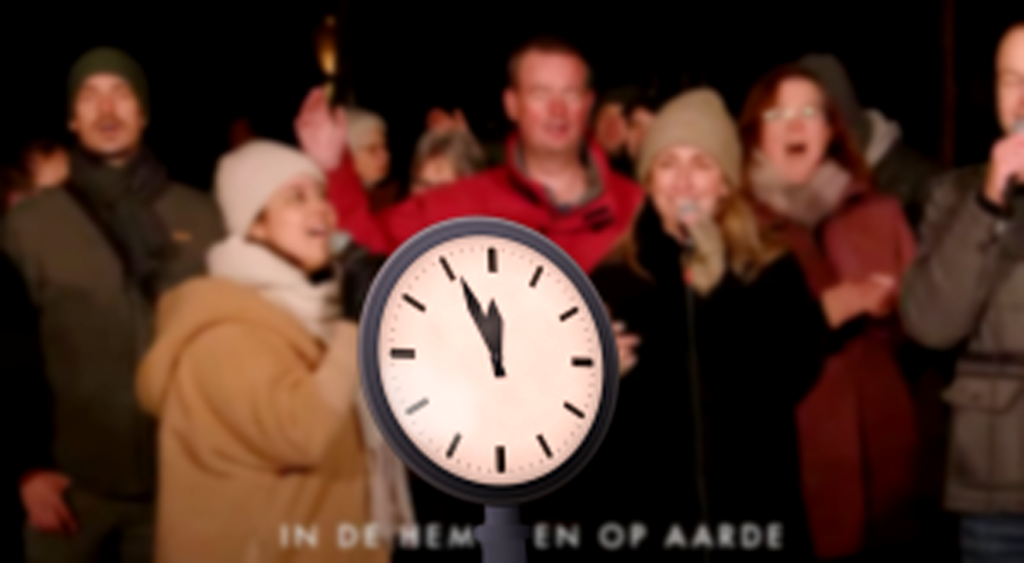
11:56
